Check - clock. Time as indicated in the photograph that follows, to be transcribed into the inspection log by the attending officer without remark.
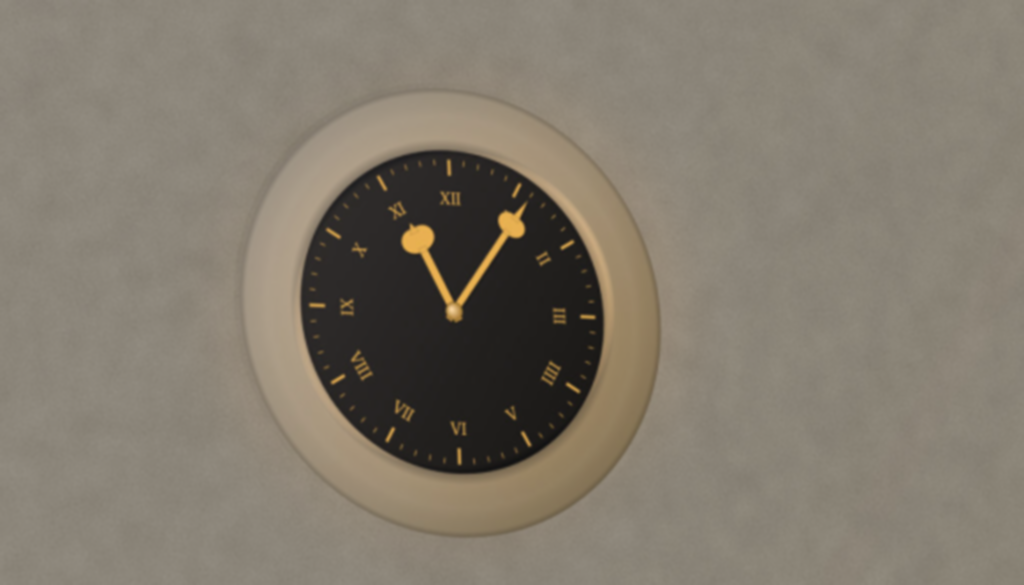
11:06
